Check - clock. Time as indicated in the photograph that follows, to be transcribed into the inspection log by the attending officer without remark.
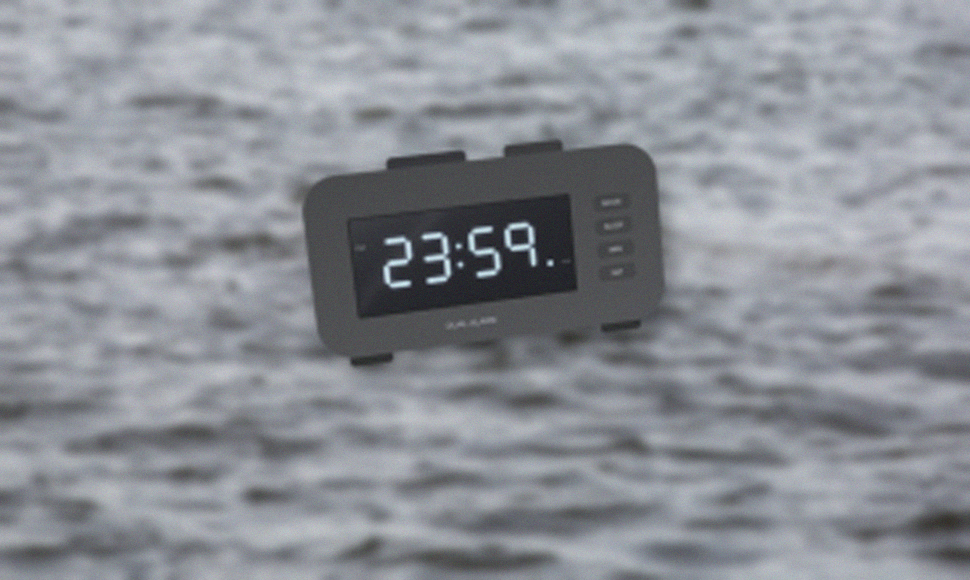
23:59
